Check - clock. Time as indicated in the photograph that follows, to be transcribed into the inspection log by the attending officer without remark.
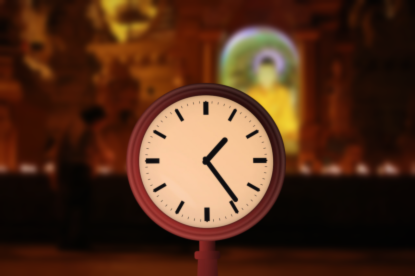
1:24
